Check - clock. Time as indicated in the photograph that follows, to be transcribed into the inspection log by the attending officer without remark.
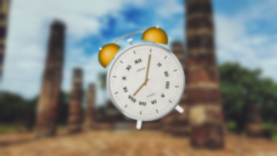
8:05
